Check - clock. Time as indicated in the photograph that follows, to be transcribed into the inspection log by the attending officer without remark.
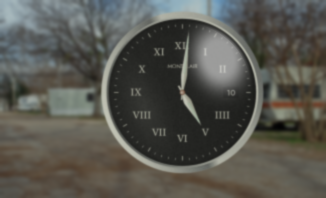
5:01
